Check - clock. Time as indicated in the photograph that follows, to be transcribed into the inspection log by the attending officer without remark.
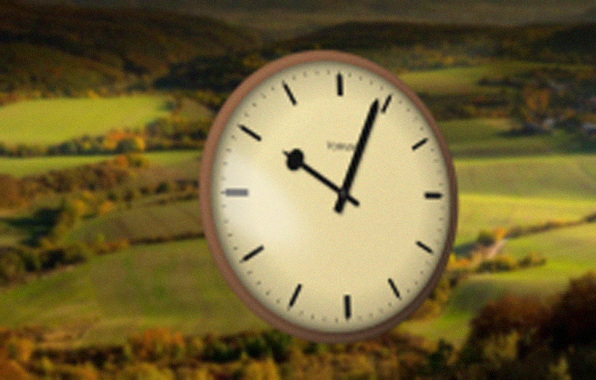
10:04
